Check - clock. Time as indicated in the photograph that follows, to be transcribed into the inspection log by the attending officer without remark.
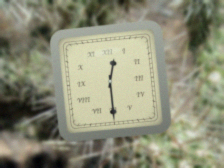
12:30
